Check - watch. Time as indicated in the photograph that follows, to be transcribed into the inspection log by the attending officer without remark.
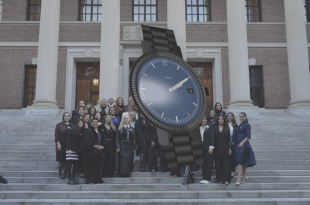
2:10
